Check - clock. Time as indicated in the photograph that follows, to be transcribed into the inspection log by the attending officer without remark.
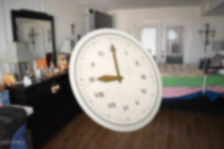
9:00
